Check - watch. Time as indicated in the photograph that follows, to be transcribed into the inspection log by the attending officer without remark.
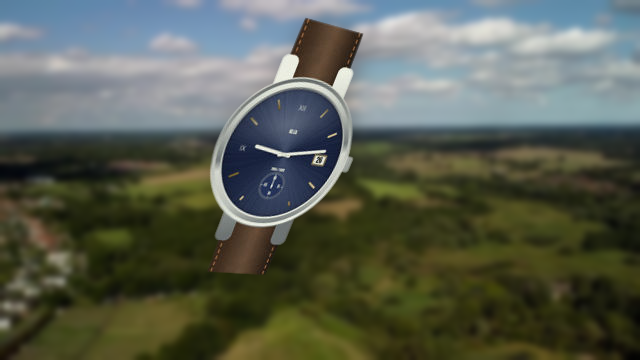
9:13
